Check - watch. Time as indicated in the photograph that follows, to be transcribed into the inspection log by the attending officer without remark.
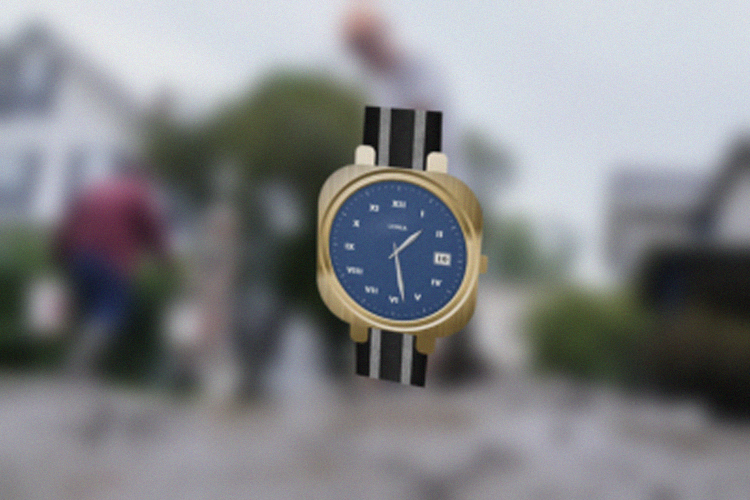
1:28
